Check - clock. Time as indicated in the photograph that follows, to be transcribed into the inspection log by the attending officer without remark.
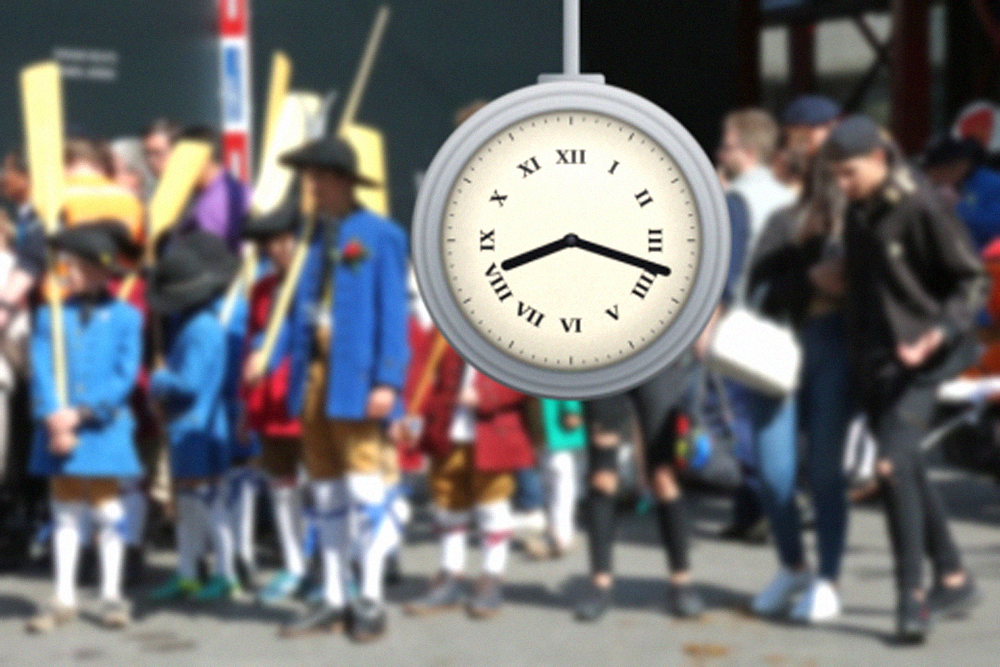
8:18
